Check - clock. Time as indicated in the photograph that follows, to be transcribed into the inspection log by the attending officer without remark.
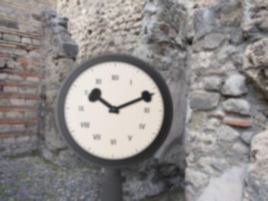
10:11
